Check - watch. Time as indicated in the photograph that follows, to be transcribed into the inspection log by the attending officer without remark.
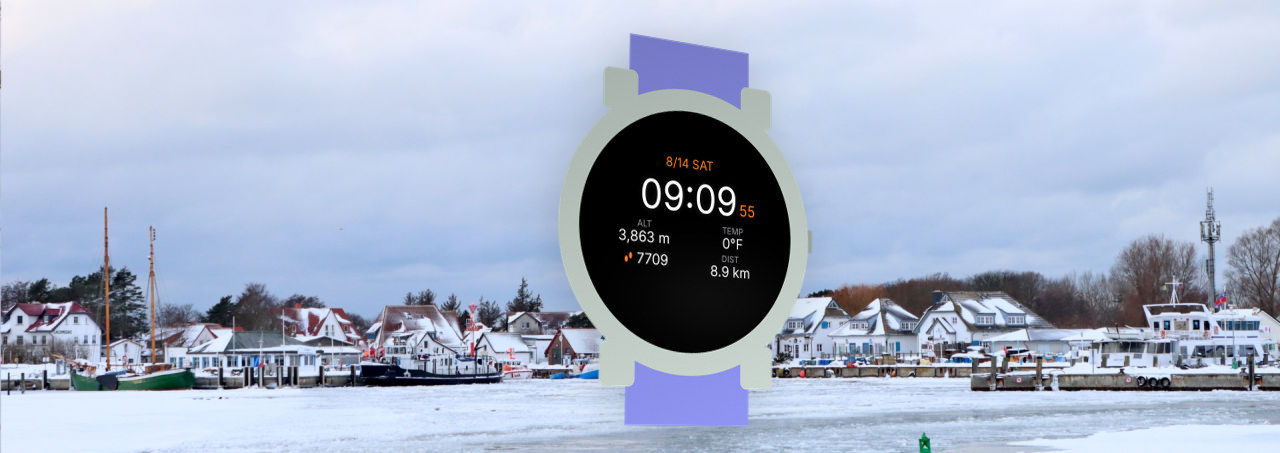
9:09:55
